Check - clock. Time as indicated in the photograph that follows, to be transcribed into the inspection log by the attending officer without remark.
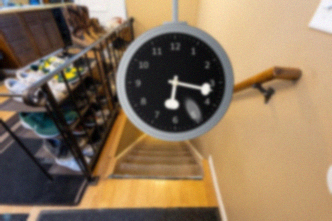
6:17
